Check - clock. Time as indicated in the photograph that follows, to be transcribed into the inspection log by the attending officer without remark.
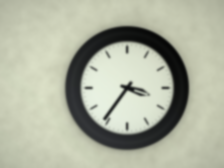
3:36
